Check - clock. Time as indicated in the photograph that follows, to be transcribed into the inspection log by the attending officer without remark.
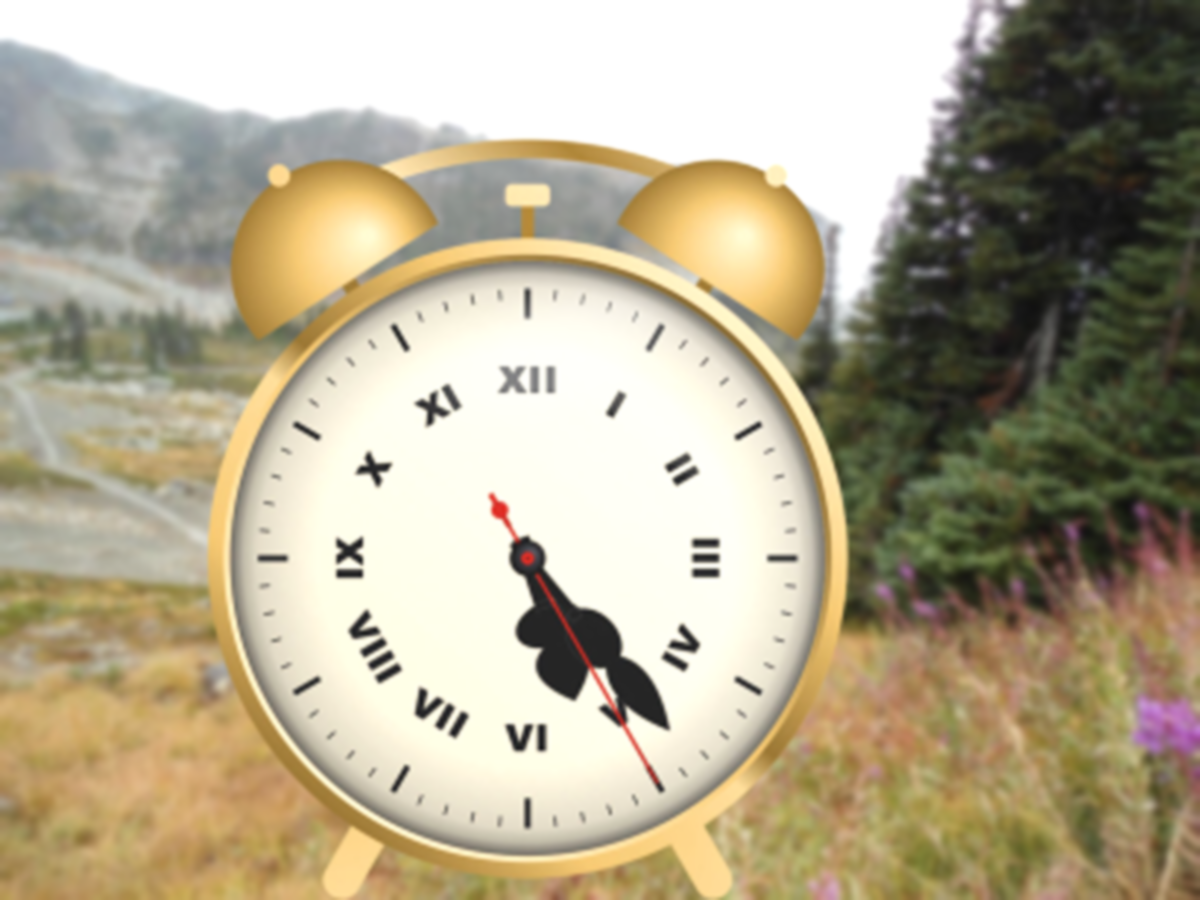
5:23:25
